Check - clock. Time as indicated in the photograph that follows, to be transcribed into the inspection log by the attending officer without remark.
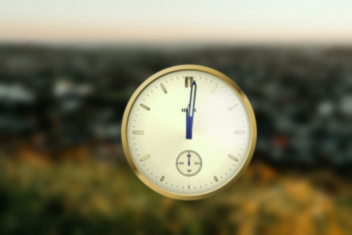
12:01
